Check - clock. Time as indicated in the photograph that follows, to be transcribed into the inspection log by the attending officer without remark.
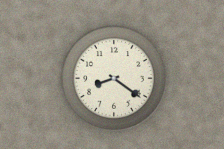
8:21
